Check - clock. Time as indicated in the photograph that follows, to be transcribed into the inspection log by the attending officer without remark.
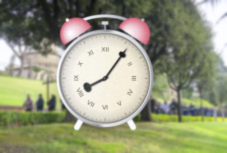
8:06
